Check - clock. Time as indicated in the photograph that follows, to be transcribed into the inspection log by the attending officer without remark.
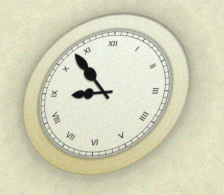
8:53
